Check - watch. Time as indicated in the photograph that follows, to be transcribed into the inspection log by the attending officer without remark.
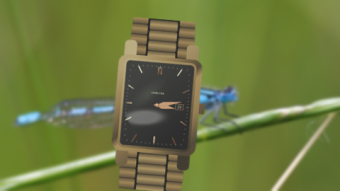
3:13
